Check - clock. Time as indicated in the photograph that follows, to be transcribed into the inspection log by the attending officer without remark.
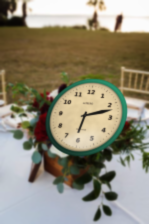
6:12
